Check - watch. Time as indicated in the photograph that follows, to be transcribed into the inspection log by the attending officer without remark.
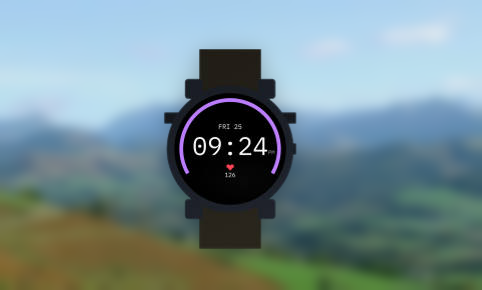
9:24
